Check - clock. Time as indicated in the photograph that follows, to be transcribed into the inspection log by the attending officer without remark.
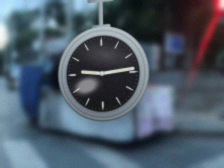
9:14
